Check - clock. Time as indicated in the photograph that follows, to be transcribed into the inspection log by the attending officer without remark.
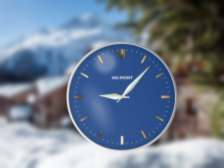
9:07
